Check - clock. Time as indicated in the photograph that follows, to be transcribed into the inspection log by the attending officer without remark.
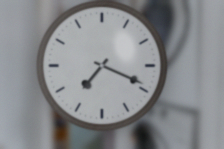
7:19
